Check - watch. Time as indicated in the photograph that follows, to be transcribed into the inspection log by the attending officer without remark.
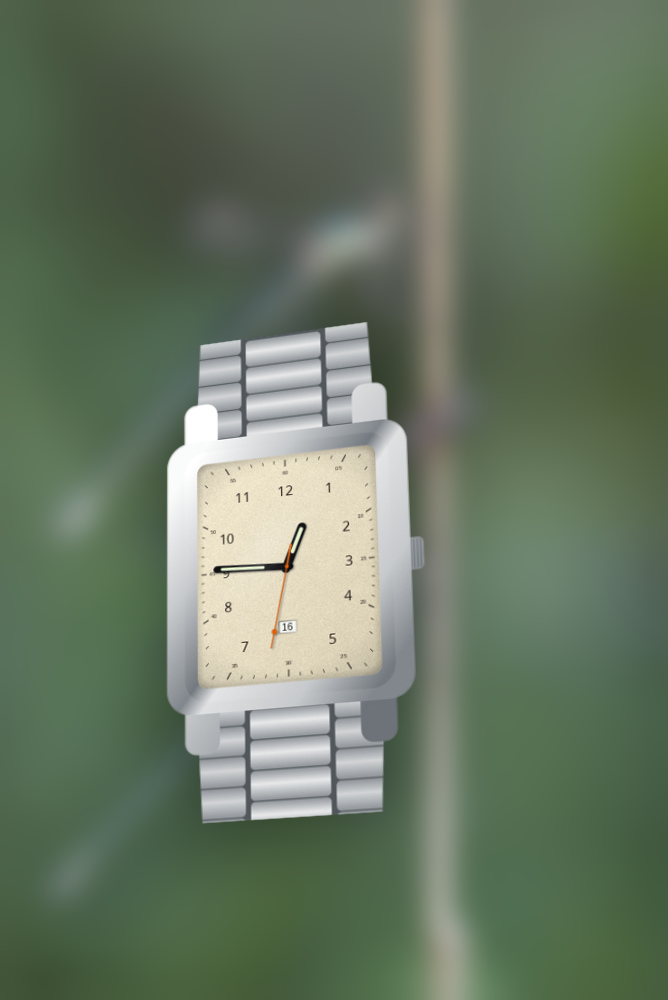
12:45:32
